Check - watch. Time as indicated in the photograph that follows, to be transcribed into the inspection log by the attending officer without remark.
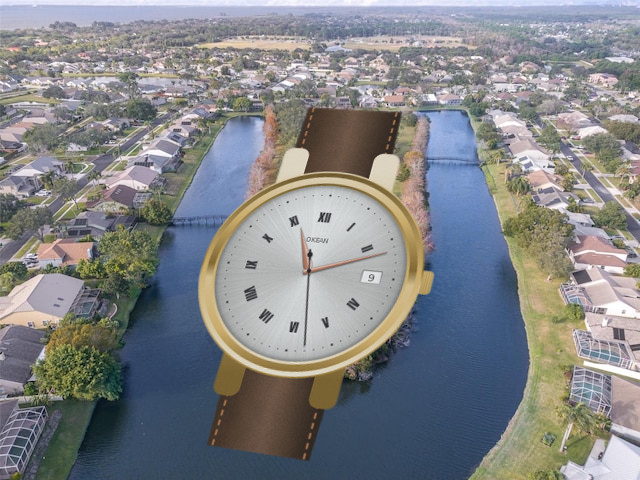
11:11:28
